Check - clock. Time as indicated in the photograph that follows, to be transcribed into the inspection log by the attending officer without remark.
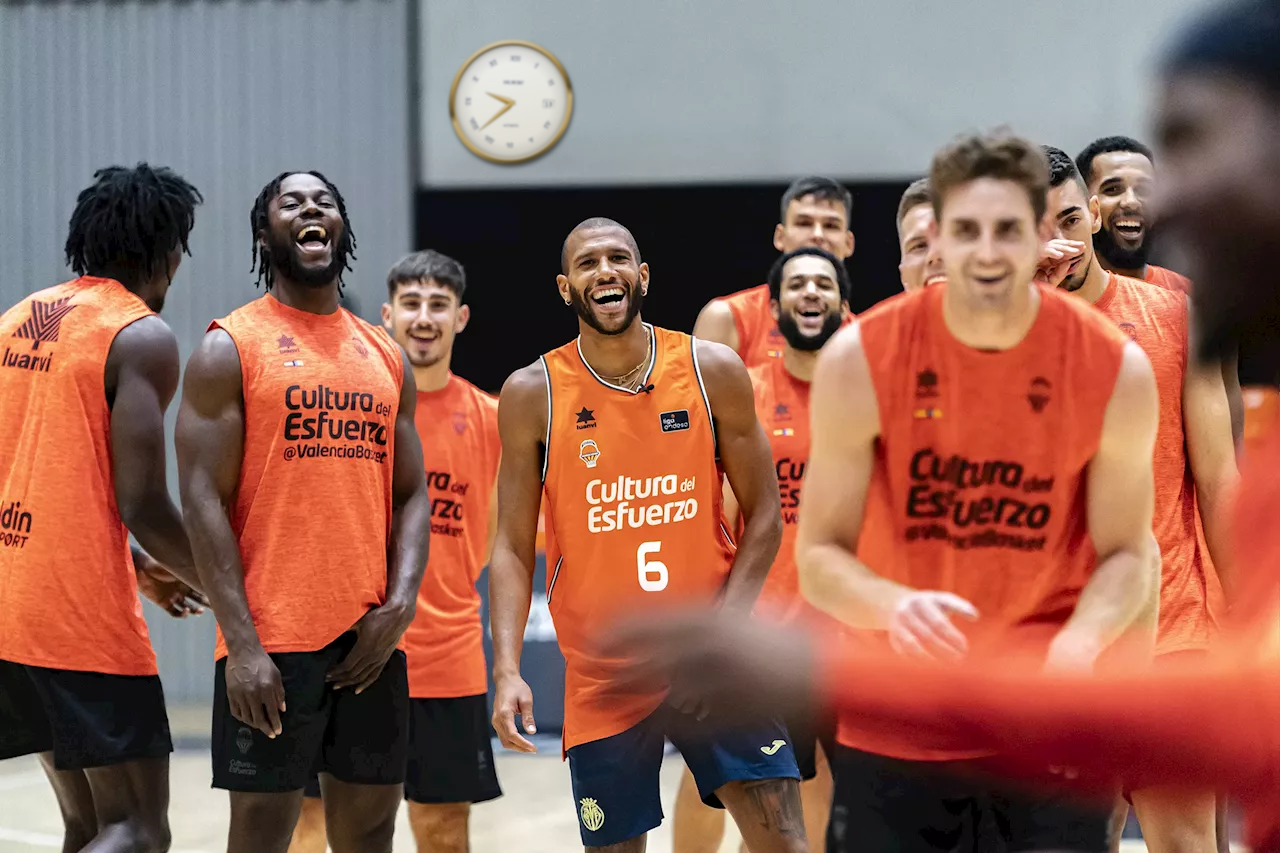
9:38
